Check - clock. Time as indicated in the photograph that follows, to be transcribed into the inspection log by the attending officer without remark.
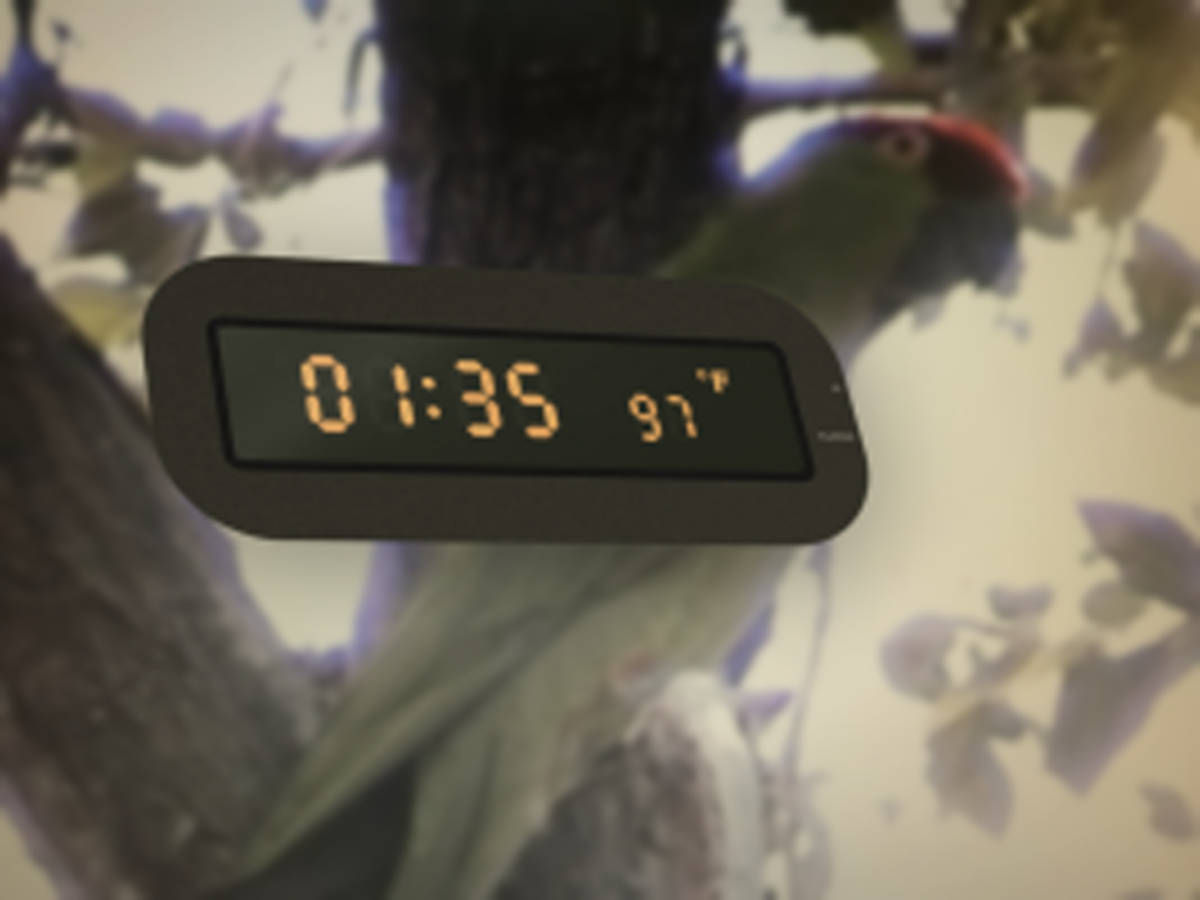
1:35
